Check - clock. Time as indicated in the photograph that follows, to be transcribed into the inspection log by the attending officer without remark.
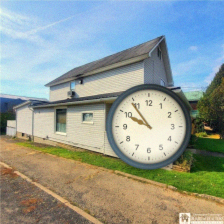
9:54
